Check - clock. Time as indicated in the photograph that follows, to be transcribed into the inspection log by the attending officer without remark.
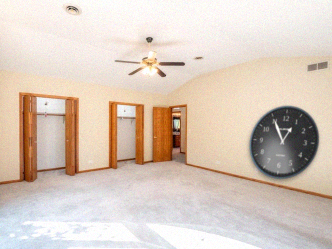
12:55
